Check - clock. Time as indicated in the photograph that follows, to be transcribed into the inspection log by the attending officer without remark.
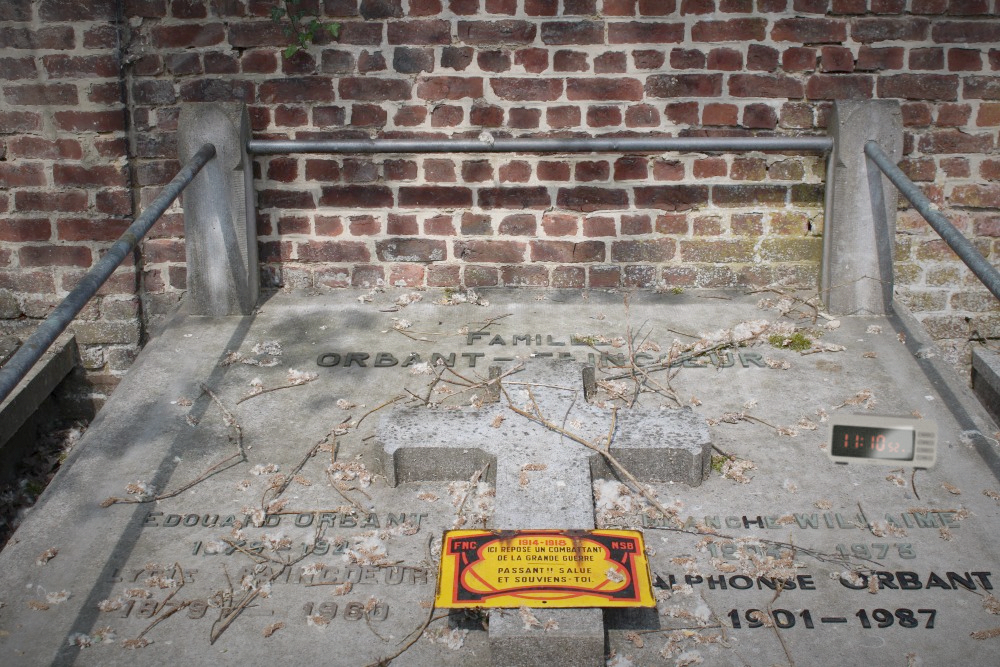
11:10
